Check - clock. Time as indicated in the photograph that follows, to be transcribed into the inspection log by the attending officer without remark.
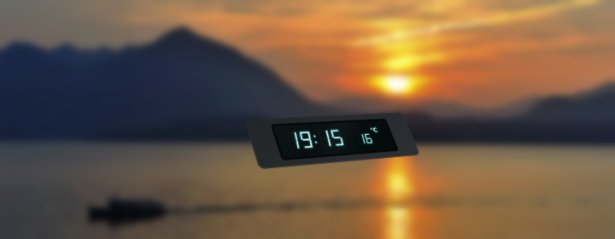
19:15
